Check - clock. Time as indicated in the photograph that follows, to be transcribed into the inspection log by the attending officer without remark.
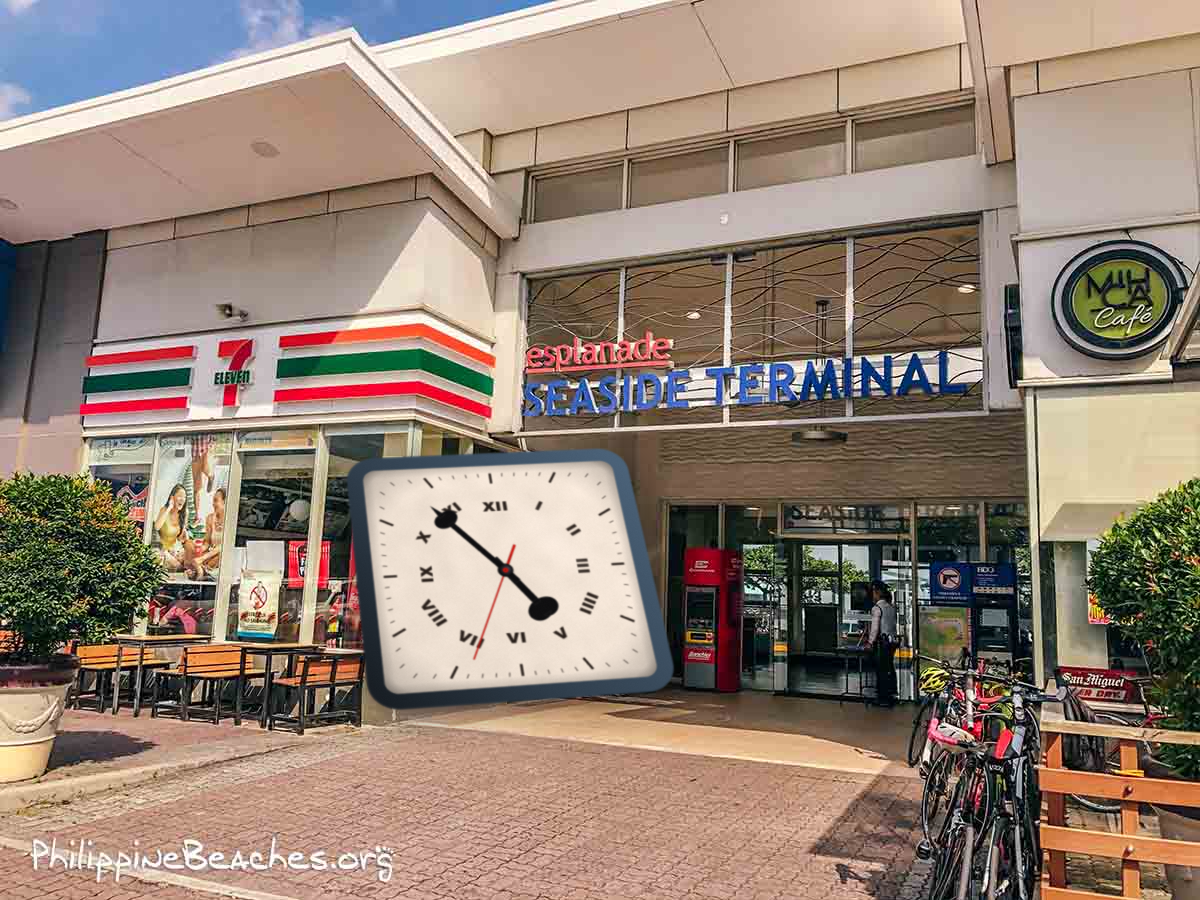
4:53:34
